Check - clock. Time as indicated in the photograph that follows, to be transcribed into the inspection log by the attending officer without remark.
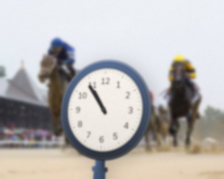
10:54
